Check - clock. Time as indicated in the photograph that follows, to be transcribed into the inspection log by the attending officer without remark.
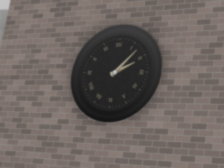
2:07
